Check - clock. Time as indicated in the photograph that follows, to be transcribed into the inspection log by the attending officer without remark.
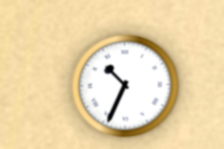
10:34
